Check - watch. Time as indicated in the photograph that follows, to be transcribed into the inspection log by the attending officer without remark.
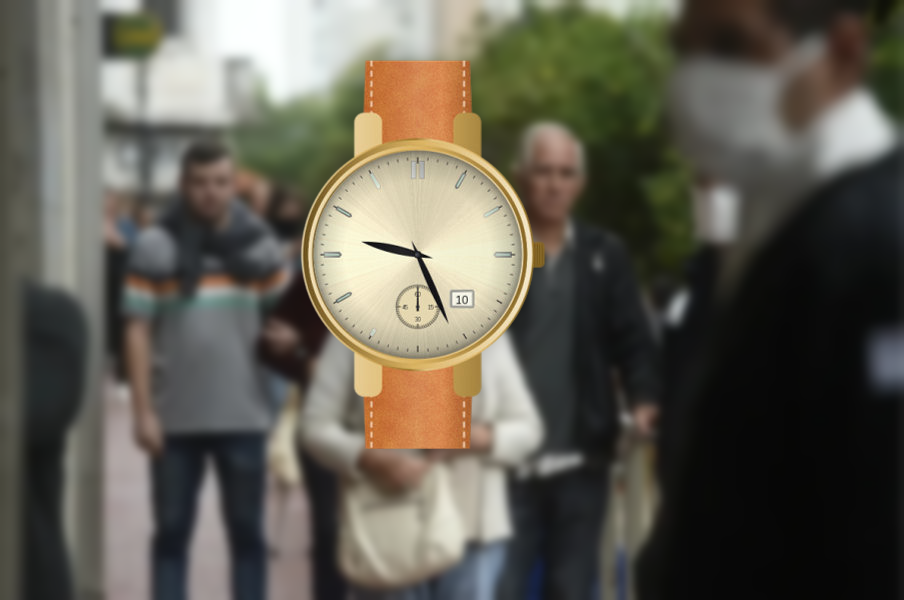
9:26
